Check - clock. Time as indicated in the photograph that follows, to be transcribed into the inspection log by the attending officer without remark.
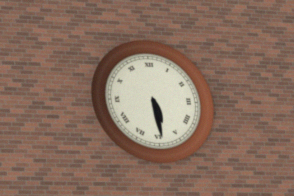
5:29
